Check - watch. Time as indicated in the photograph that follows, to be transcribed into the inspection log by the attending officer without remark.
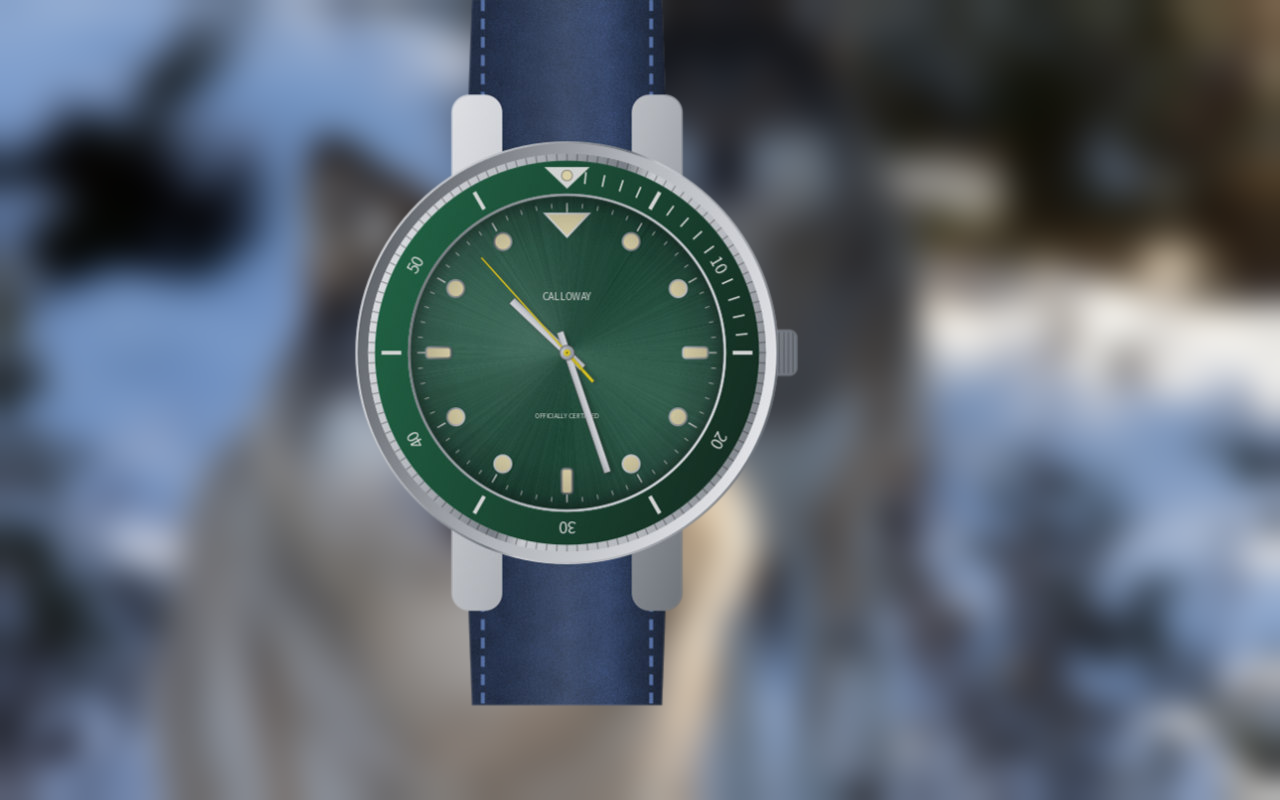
10:26:53
